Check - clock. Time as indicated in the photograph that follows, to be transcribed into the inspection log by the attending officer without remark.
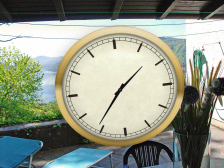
1:36
